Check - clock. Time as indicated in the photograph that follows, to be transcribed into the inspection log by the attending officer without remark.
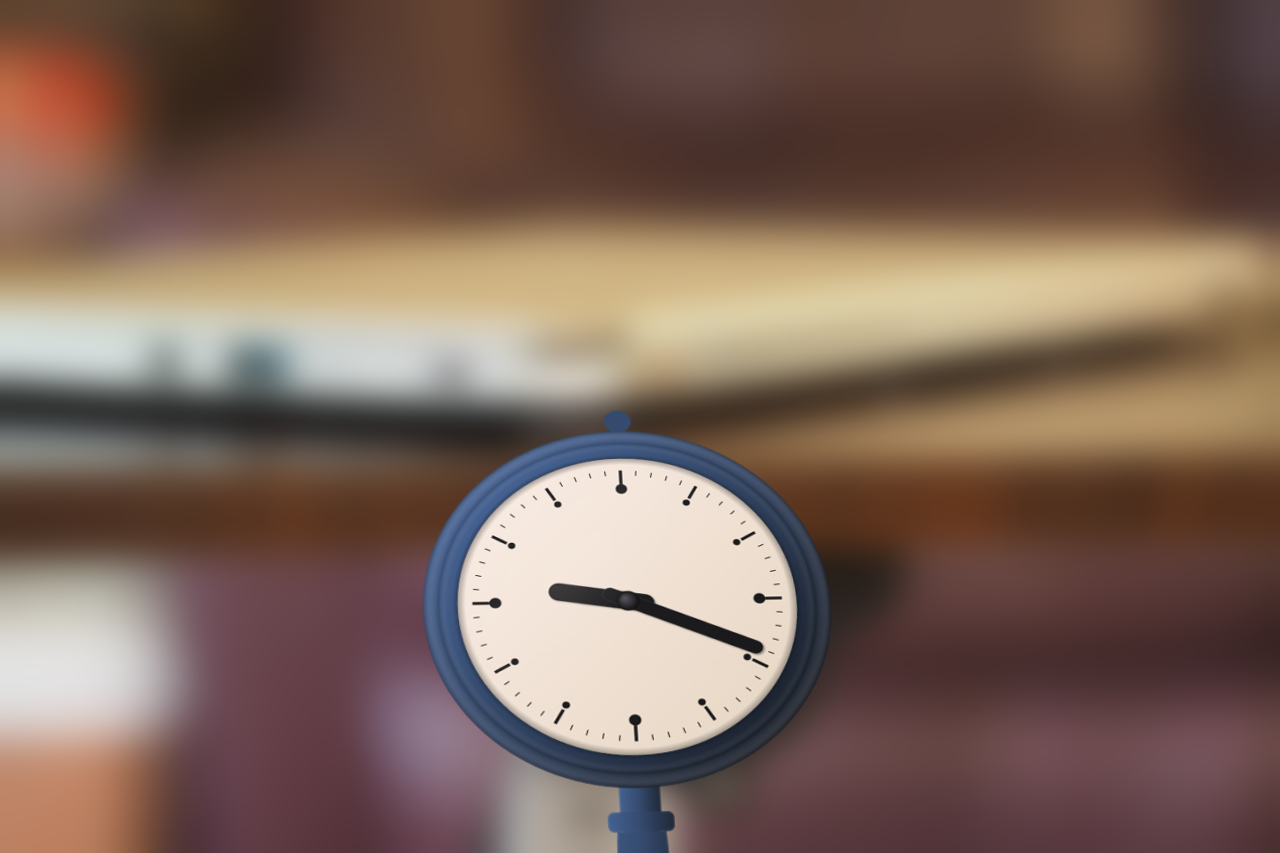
9:19
